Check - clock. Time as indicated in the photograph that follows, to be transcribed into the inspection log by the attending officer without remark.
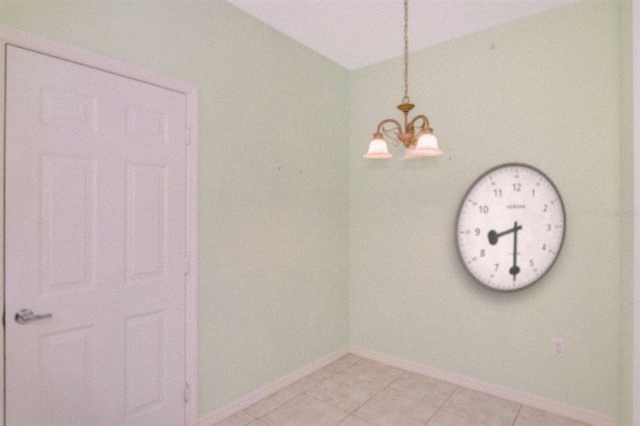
8:30
